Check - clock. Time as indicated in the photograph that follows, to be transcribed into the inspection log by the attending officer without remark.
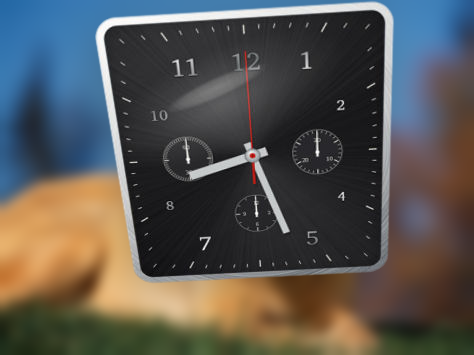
8:27
